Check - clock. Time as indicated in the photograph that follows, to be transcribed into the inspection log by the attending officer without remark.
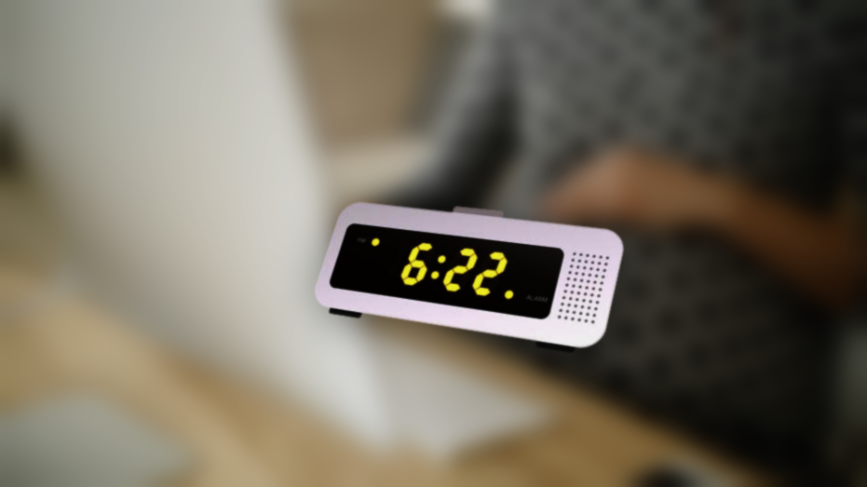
6:22
